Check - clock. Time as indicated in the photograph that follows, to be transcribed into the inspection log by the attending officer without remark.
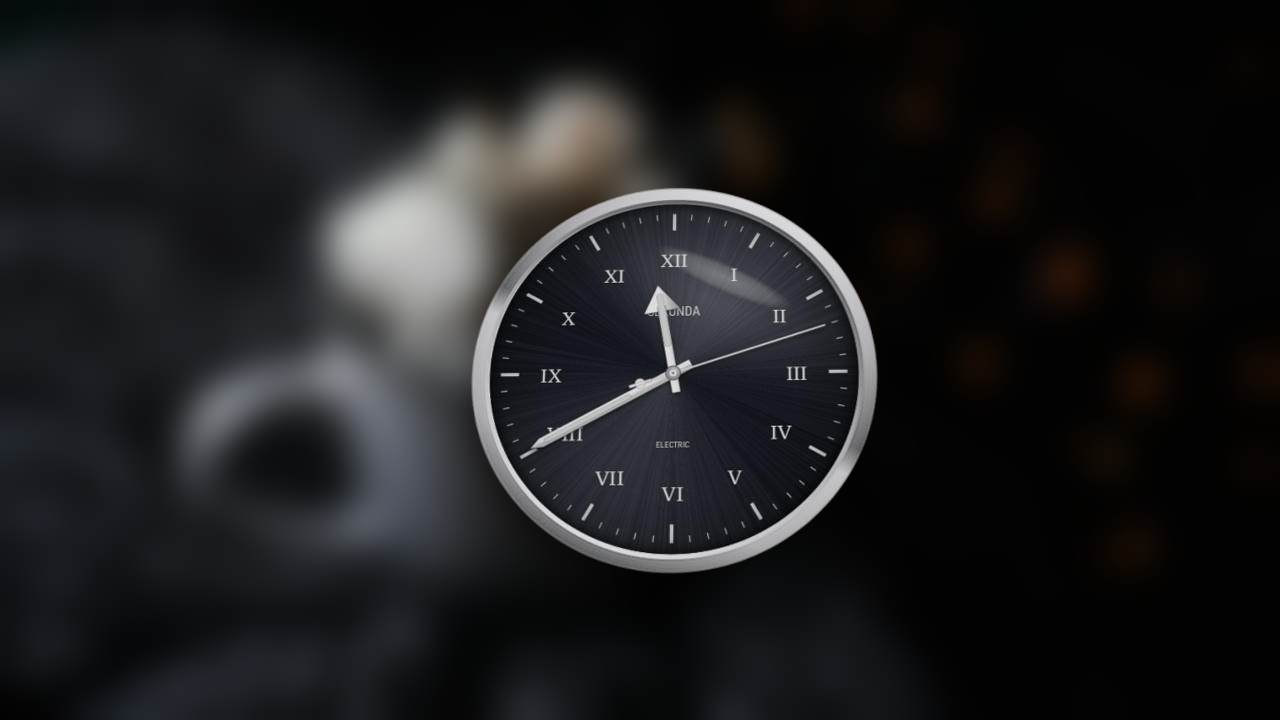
11:40:12
